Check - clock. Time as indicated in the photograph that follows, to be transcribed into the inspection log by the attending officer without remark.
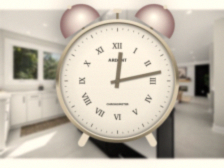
12:13
